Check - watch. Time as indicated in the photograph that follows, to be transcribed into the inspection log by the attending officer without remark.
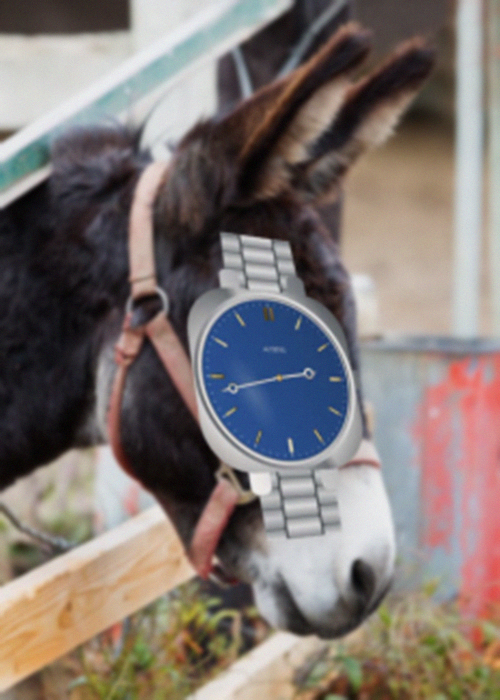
2:43
